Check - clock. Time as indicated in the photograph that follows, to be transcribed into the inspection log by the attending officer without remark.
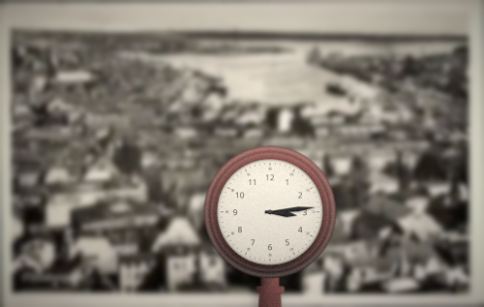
3:14
